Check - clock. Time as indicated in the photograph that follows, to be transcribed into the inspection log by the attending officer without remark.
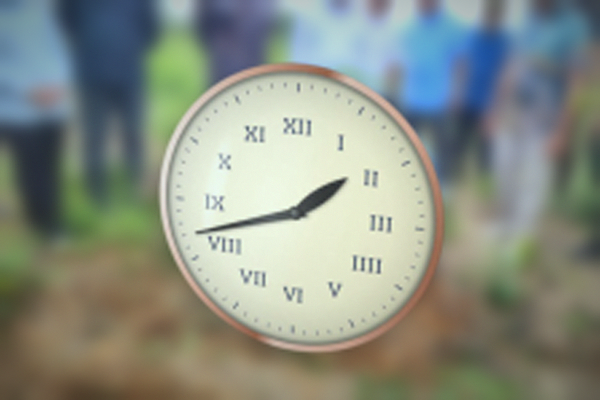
1:42
